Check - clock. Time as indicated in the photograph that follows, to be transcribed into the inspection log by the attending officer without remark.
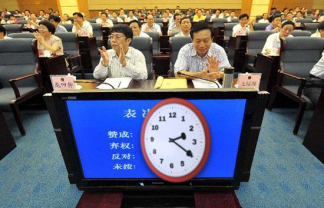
2:20
